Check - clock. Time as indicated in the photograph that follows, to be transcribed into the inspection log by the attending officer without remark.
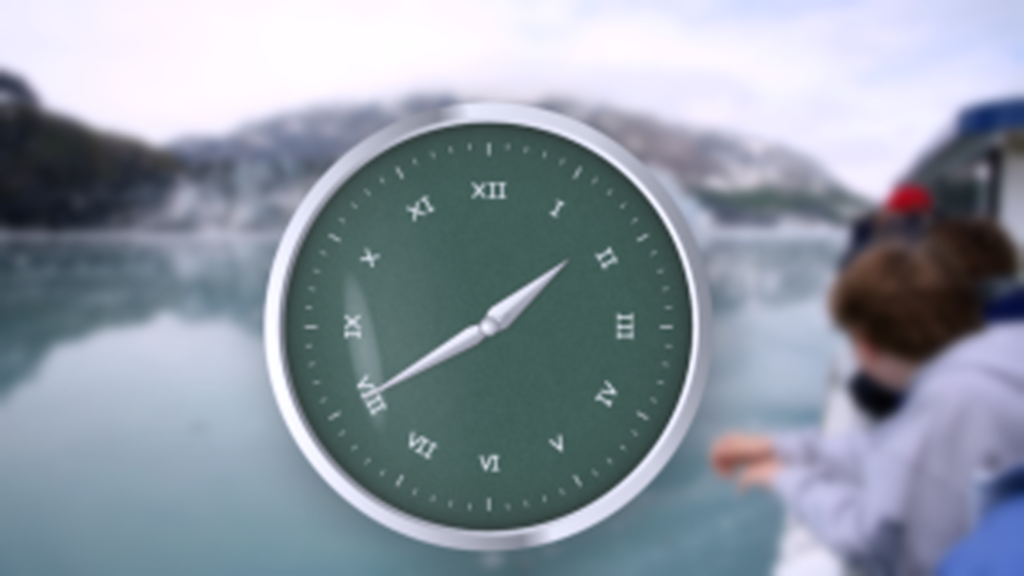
1:40
